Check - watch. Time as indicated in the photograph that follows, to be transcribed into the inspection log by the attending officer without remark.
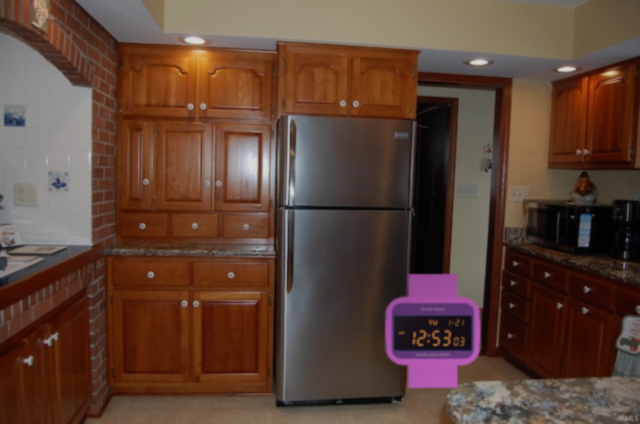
12:53
